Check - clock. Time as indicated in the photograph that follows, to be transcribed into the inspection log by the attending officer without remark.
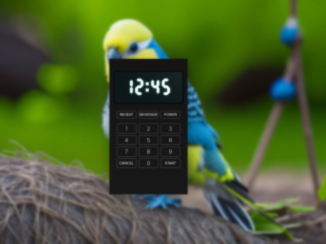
12:45
